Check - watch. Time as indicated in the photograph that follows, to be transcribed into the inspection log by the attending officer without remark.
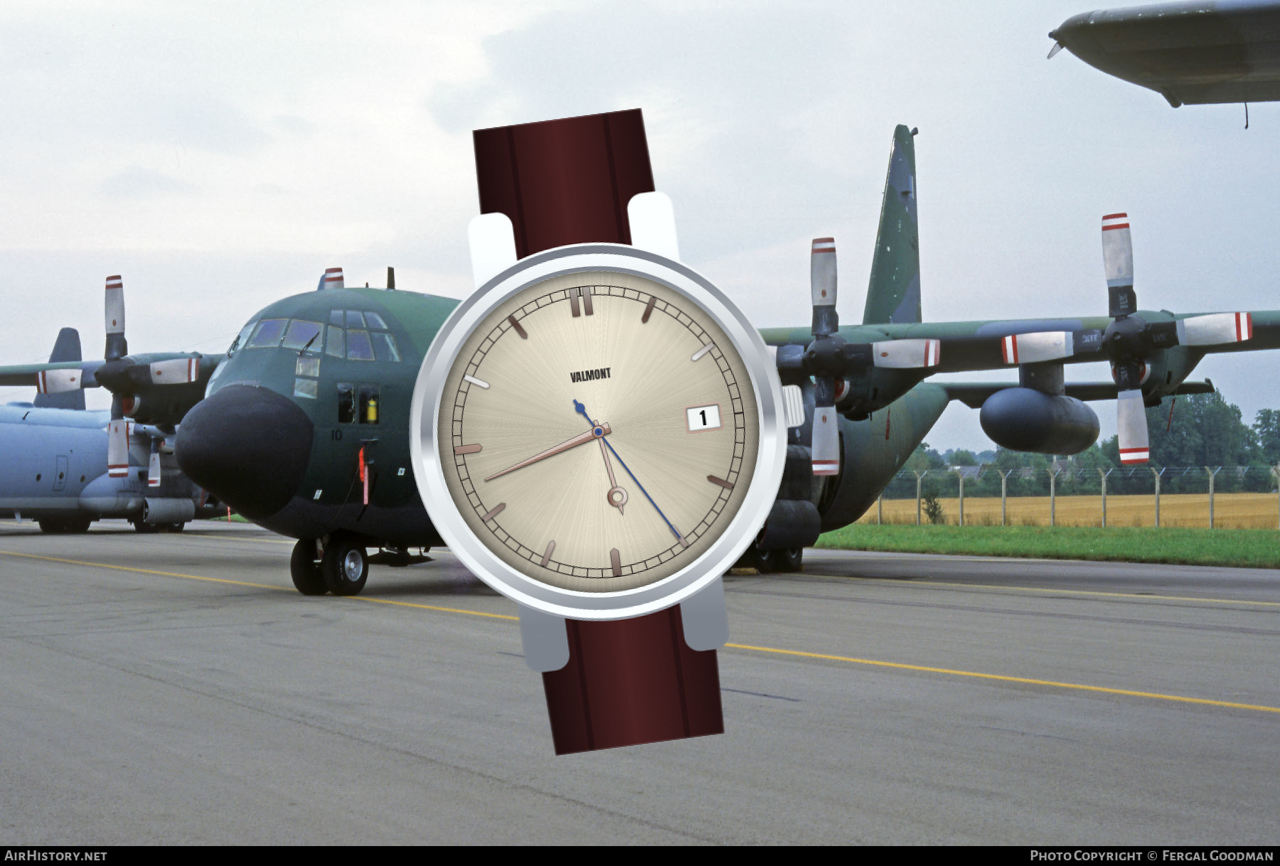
5:42:25
